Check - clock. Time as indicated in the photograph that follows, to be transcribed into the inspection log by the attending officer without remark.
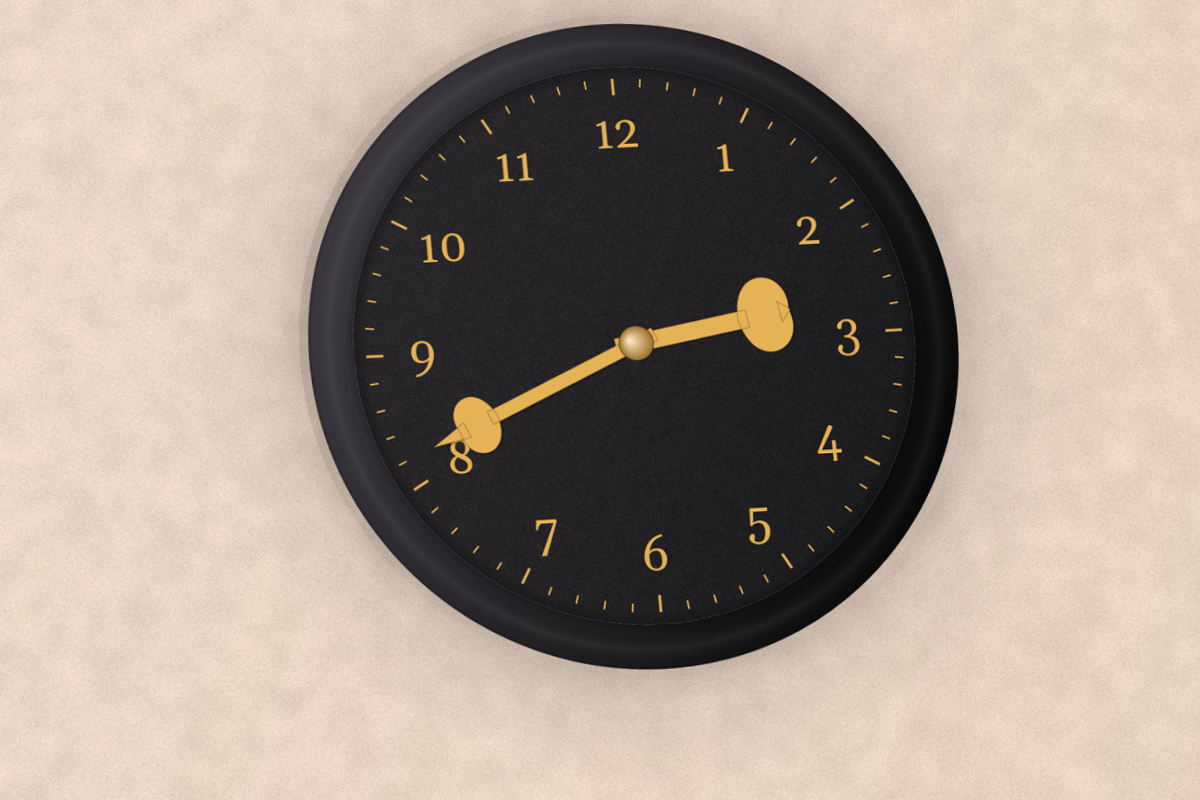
2:41
